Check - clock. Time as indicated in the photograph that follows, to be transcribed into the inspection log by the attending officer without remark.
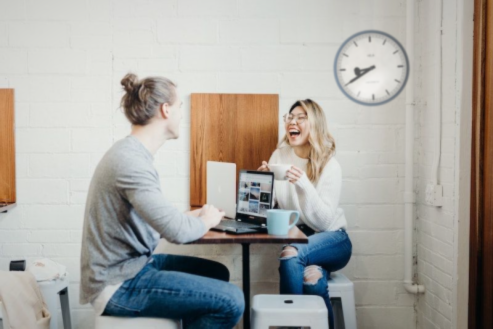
8:40
